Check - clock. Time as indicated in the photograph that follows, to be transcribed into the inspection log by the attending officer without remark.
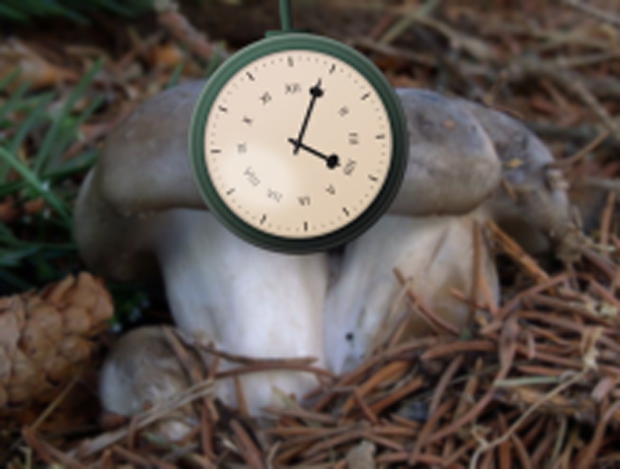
4:04
